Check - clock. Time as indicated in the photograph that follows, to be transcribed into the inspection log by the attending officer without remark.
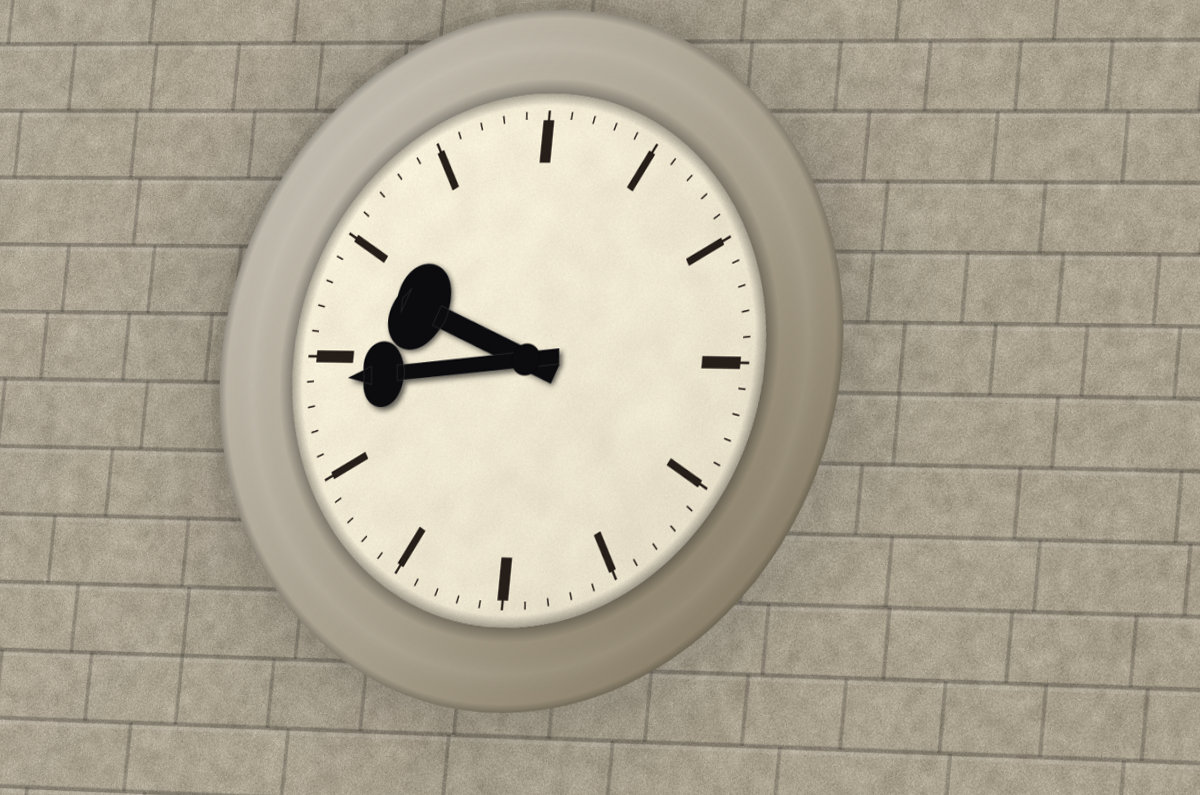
9:44
